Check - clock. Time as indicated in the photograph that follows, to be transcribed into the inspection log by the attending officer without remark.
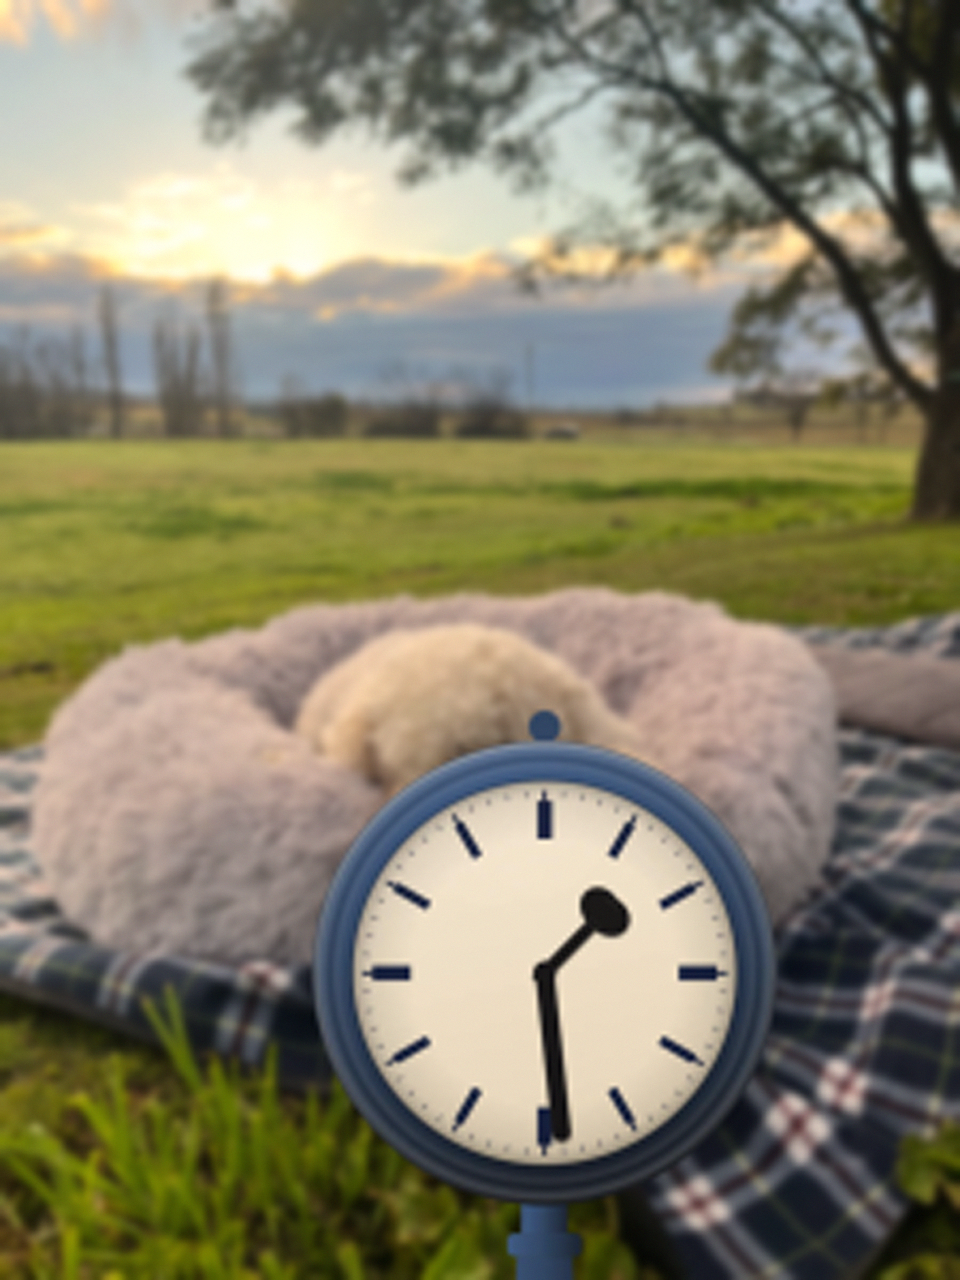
1:29
